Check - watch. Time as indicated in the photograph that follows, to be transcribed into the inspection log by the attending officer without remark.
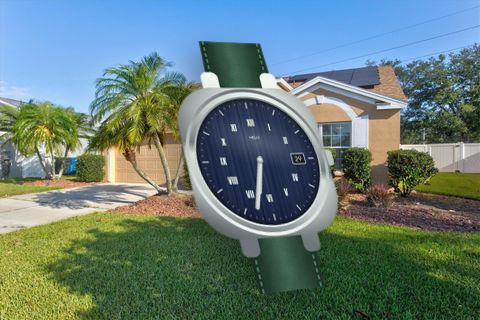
6:33
